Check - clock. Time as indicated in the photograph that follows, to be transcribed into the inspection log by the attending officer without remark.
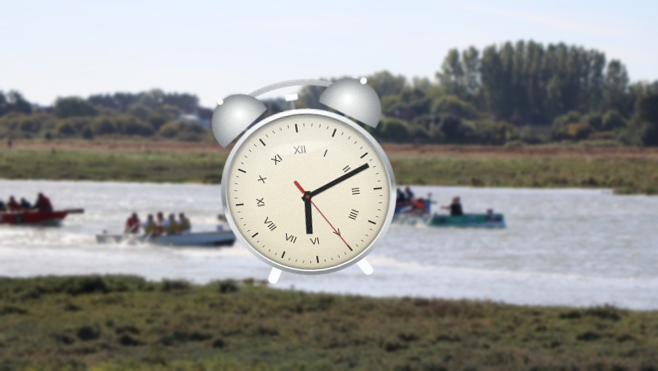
6:11:25
